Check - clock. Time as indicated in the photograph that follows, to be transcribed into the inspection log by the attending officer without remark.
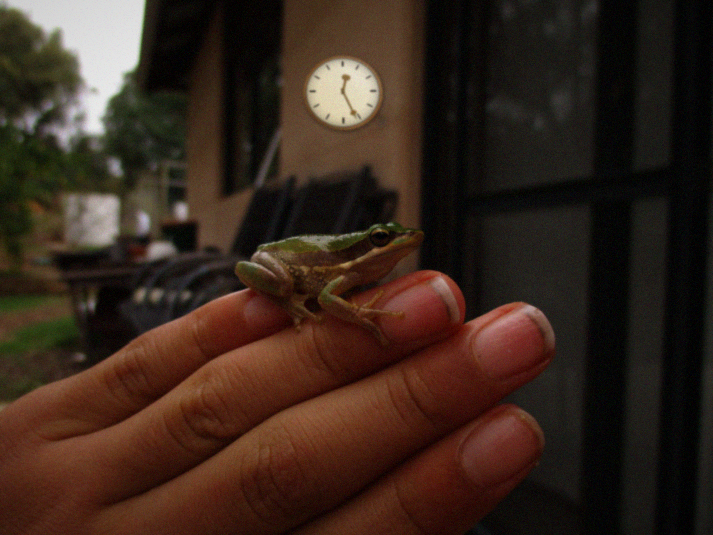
12:26
